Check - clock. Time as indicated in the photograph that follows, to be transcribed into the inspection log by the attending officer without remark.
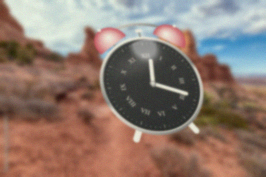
12:19
